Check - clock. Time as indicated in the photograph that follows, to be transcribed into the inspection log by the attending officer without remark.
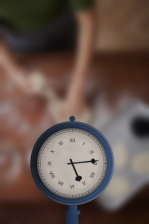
5:14
